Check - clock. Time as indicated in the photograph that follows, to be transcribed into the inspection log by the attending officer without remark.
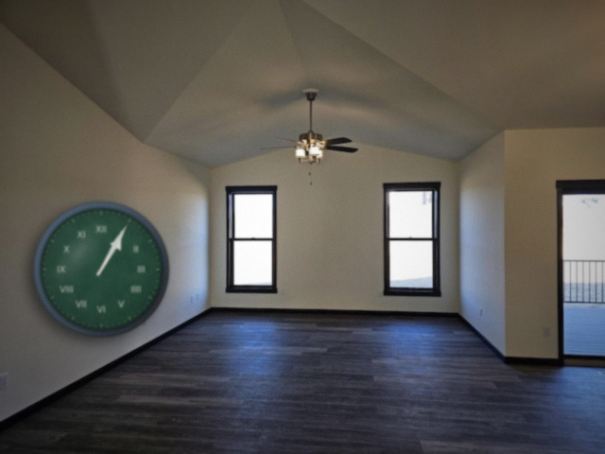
1:05
